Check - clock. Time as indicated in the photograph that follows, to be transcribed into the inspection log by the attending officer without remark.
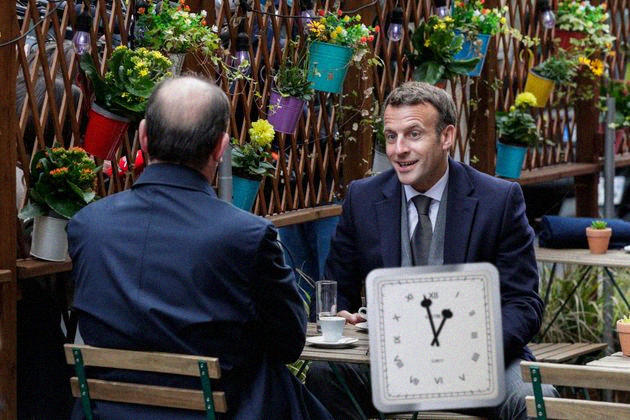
12:58
